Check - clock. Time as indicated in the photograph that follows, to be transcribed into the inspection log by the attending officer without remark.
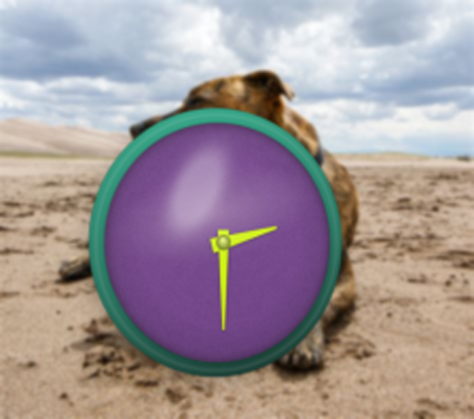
2:30
